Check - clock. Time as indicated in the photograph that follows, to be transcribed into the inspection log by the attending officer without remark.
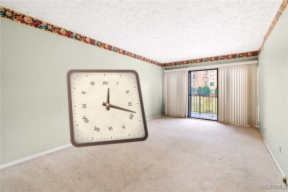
12:18
